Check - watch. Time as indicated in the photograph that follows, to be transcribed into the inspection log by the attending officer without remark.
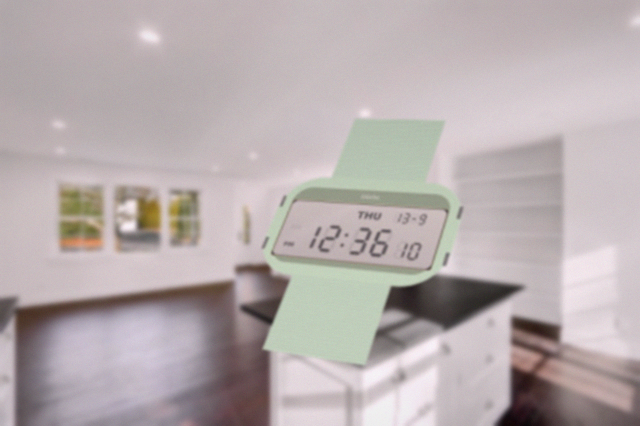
12:36:10
